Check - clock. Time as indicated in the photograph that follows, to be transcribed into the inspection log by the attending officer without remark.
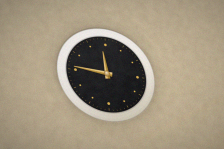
11:46
